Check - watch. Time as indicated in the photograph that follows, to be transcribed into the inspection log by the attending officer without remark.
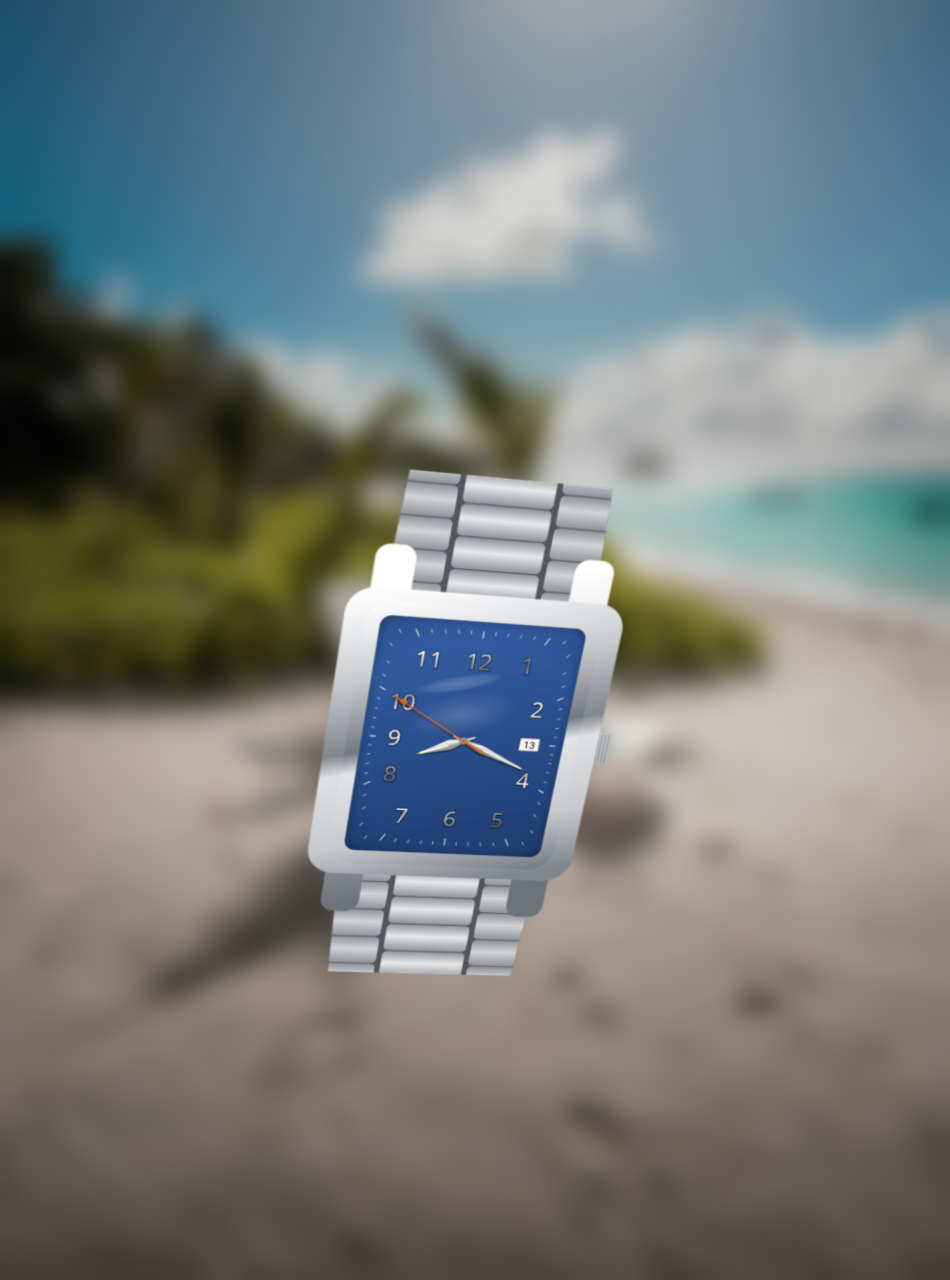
8:18:50
